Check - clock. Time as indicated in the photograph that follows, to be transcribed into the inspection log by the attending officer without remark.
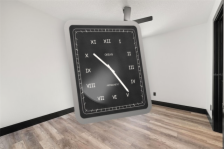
10:24
